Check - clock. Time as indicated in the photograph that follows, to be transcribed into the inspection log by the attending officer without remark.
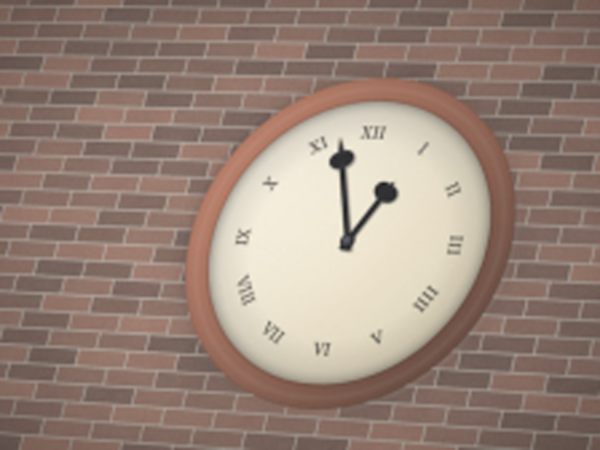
12:57
